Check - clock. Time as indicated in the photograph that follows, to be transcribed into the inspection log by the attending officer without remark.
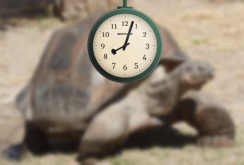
8:03
